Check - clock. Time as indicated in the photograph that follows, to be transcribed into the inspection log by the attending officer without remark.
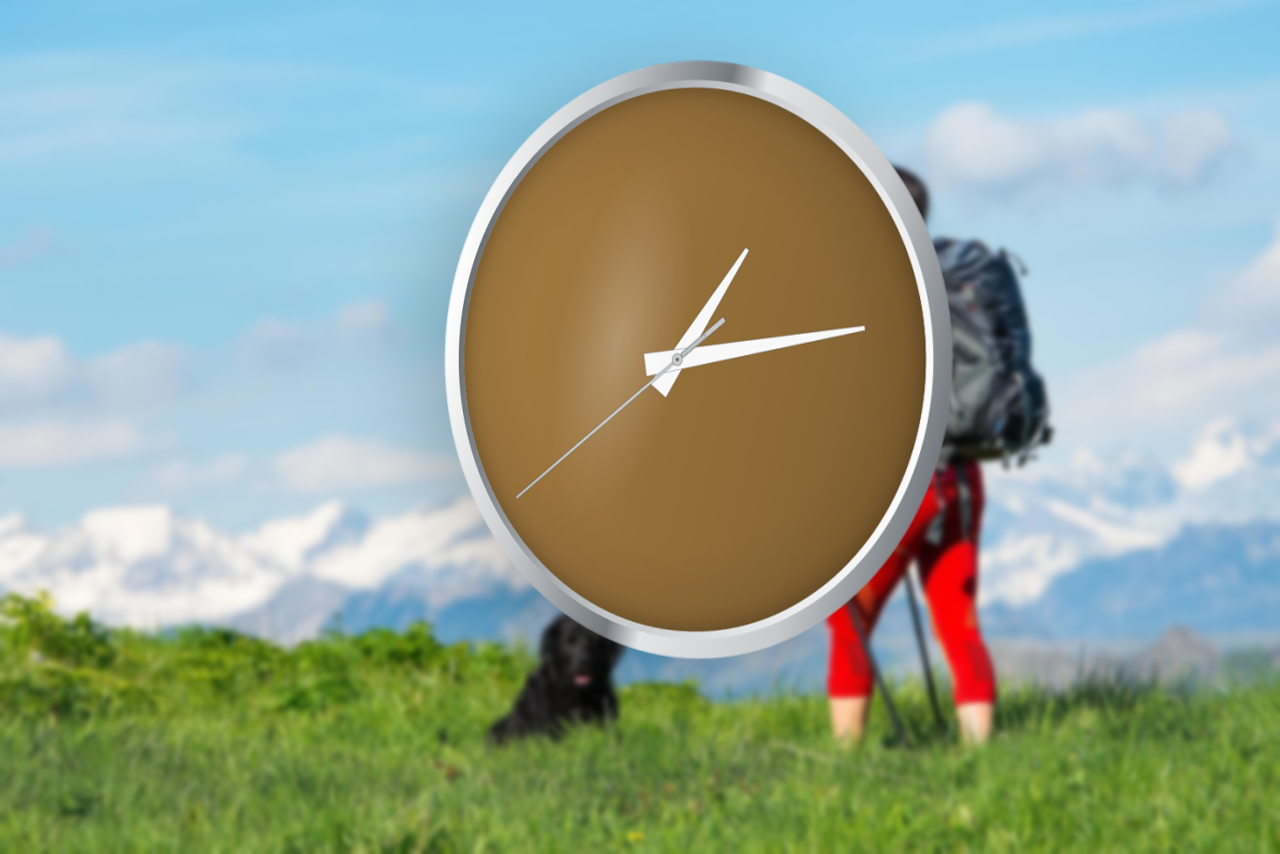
1:13:39
